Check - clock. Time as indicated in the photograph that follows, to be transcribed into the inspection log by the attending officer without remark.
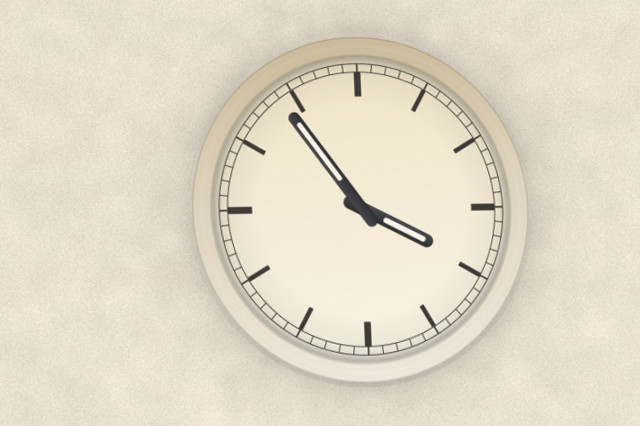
3:54
